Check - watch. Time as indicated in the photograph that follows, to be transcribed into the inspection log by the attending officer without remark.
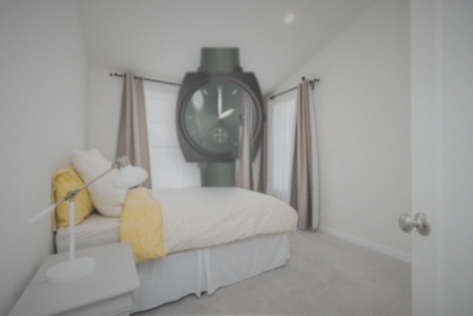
2:00
